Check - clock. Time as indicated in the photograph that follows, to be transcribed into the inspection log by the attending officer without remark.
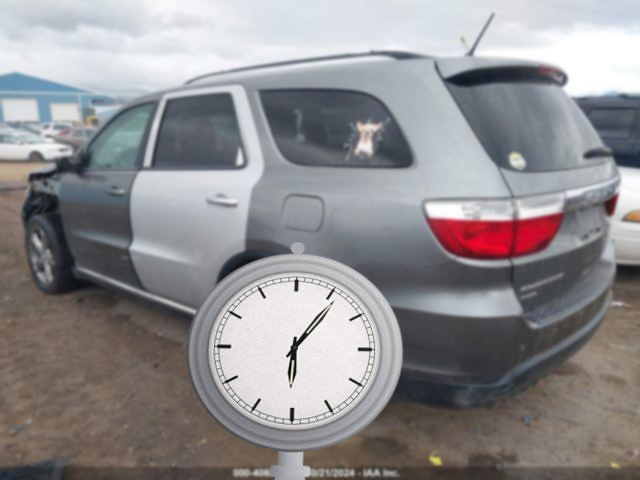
6:06
